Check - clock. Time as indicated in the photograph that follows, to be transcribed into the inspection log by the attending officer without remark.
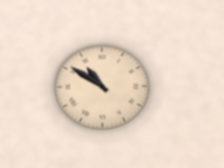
10:51
